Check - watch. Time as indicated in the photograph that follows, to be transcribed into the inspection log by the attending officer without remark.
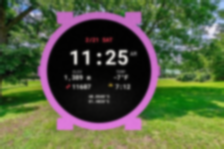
11:25
